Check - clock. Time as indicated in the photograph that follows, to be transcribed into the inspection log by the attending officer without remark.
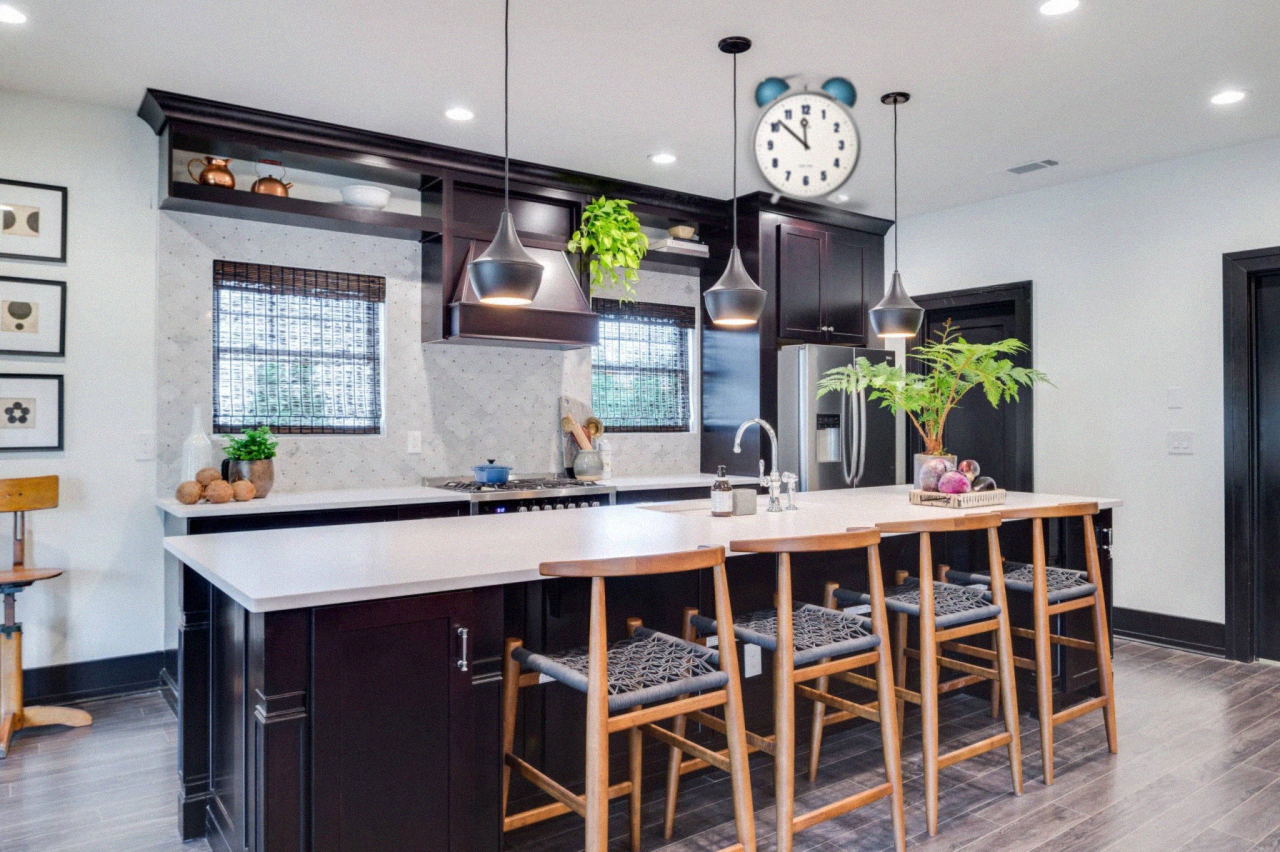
11:52
